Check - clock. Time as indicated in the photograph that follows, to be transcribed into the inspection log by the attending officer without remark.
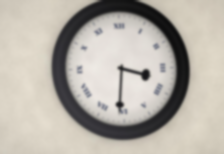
3:31
